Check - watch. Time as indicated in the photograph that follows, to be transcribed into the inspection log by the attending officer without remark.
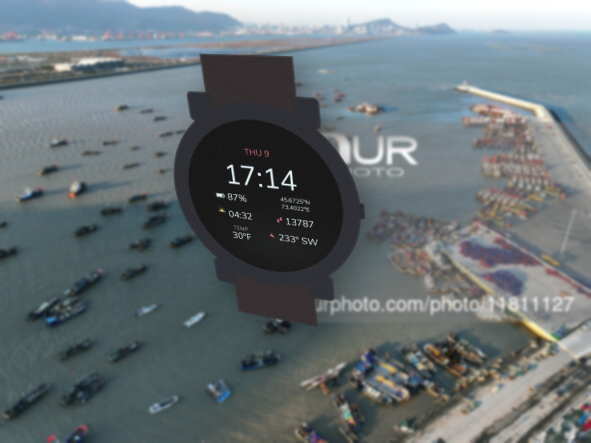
17:14
